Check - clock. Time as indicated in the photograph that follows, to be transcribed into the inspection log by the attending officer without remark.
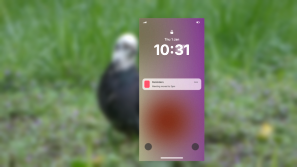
10:31
